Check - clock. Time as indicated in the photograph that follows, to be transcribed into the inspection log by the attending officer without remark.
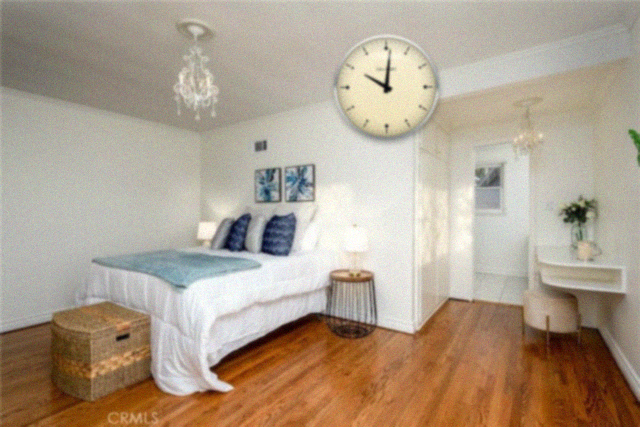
10:01
